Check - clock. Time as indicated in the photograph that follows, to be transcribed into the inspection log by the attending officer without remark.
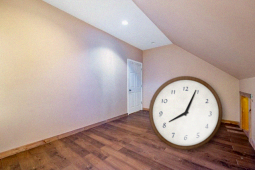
8:04
